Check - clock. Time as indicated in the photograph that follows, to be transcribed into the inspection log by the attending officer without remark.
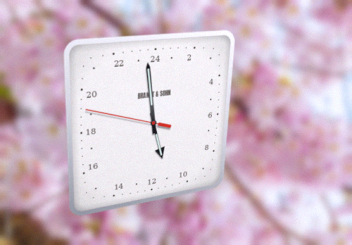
10:58:48
